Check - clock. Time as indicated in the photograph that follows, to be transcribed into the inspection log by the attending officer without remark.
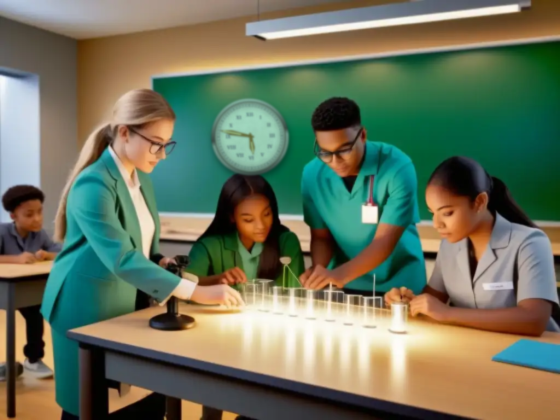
5:47
